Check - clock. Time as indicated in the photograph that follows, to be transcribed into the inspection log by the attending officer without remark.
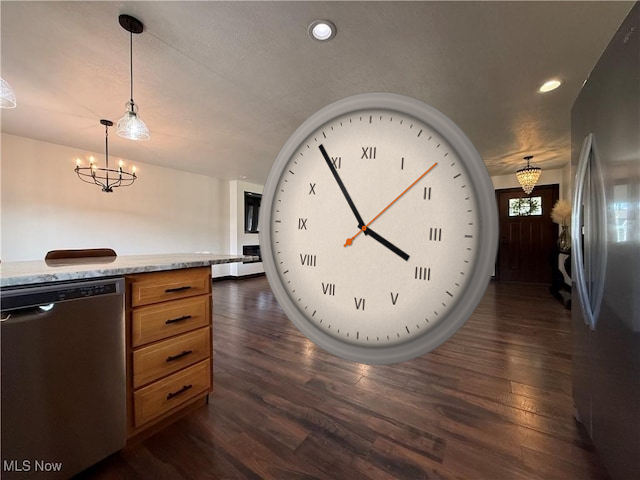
3:54:08
